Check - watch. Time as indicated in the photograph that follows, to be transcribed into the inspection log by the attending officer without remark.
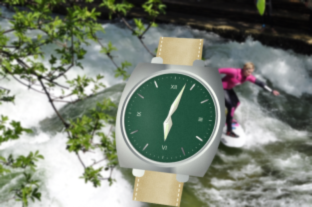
6:03
